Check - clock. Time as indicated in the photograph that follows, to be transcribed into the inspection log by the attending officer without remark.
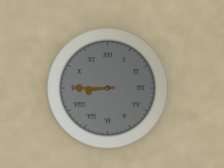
8:45
